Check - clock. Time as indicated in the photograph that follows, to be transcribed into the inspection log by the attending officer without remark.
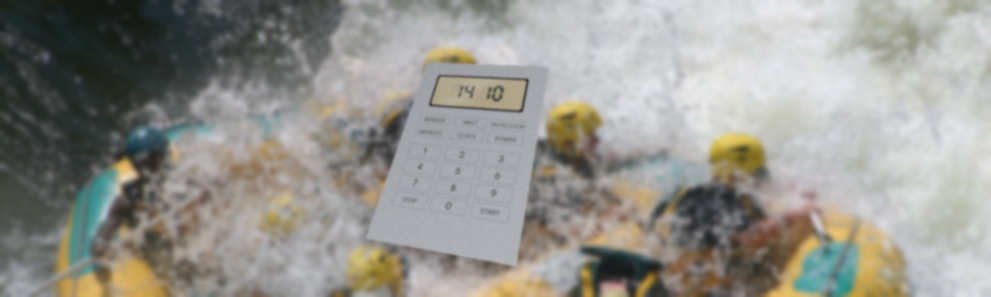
14:10
